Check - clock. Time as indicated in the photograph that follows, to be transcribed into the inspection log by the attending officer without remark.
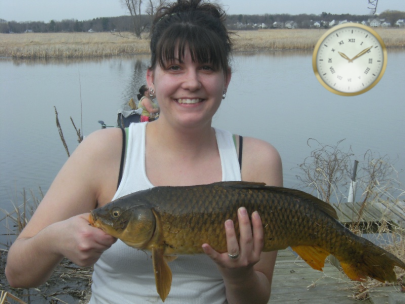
10:09
